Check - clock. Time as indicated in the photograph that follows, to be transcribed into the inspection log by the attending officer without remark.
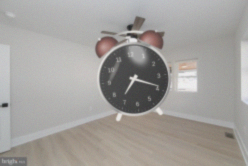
7:19
